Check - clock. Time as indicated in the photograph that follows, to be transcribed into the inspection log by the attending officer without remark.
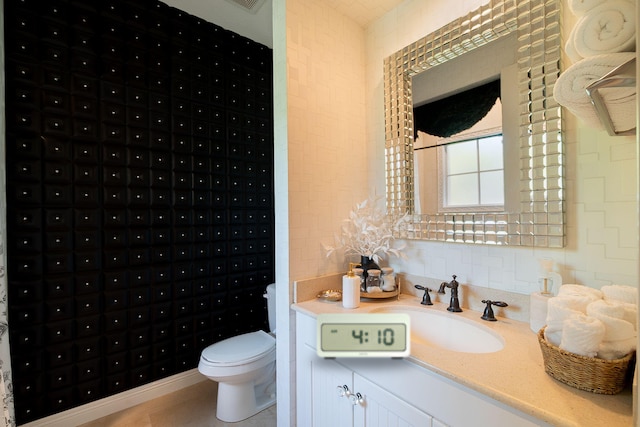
4:10
